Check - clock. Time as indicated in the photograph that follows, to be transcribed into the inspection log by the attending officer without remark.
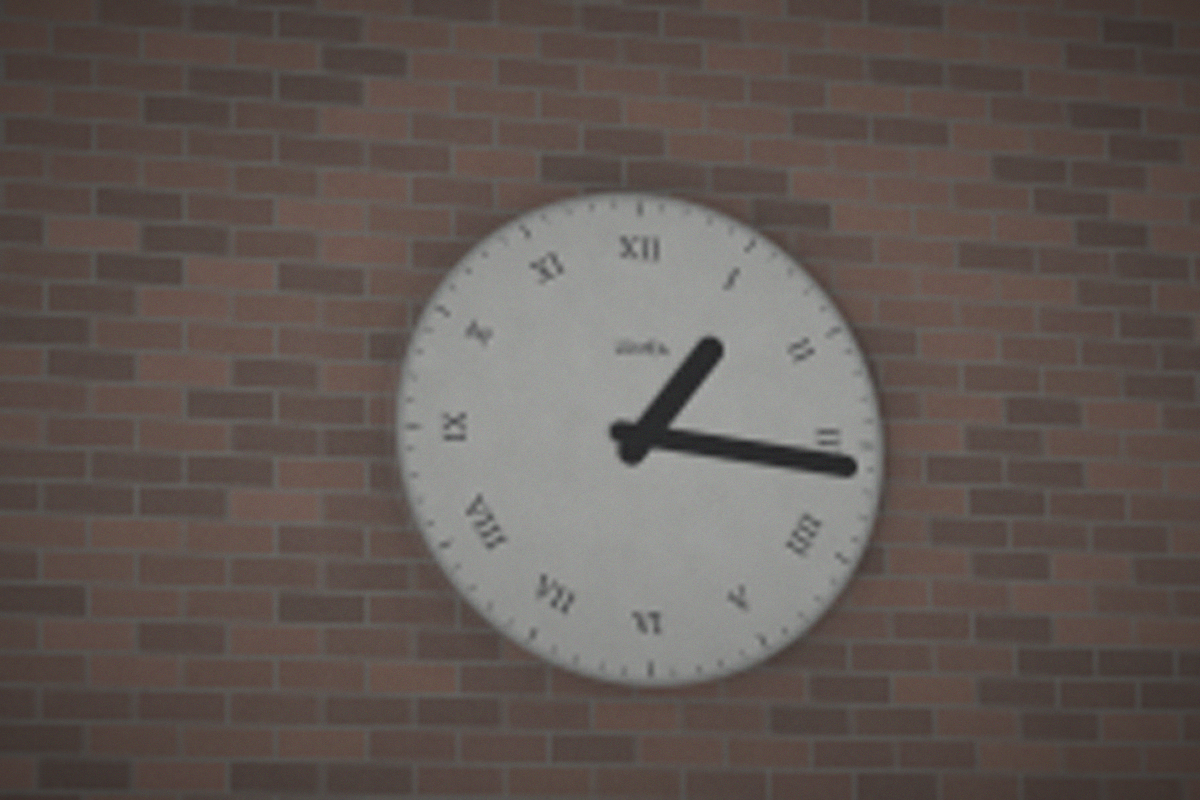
1:16
